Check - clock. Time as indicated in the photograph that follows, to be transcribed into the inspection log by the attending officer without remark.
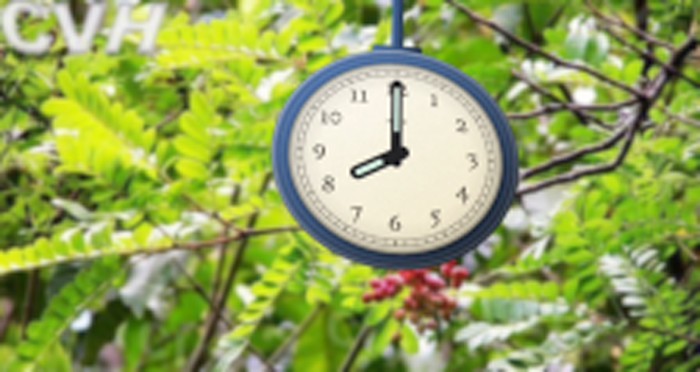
8:00
